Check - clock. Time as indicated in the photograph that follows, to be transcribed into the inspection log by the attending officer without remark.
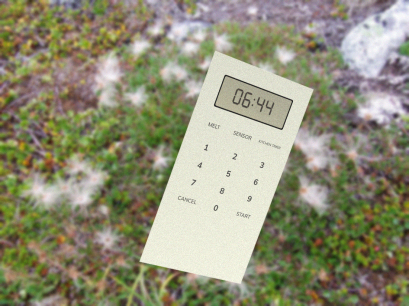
6:44
